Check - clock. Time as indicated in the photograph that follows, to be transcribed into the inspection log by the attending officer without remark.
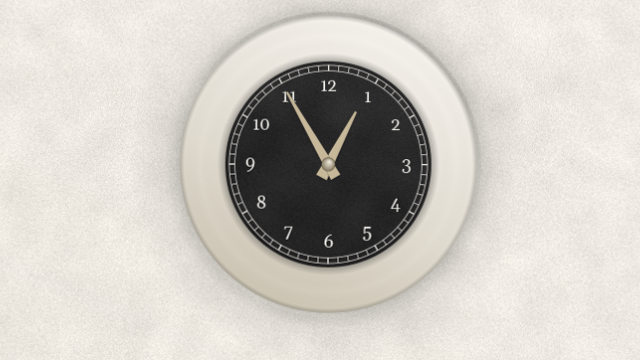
12:55
